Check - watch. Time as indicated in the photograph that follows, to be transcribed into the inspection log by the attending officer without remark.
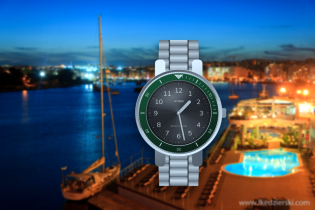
1:28
